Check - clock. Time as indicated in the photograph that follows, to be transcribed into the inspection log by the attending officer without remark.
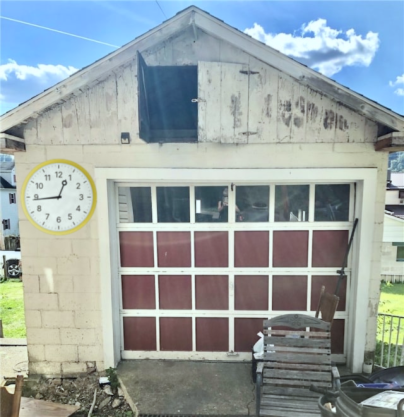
12:44
